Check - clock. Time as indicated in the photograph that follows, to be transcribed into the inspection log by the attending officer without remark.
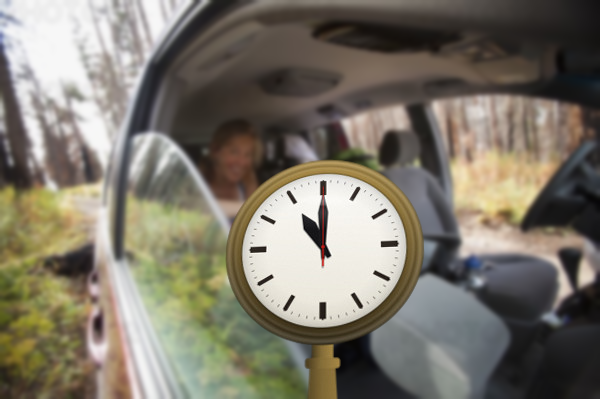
11:00:00
